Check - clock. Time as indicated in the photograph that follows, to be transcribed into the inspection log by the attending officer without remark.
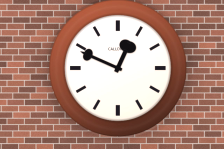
12:49
